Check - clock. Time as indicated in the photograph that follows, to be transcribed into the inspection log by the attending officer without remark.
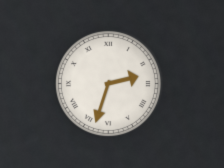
2:33
